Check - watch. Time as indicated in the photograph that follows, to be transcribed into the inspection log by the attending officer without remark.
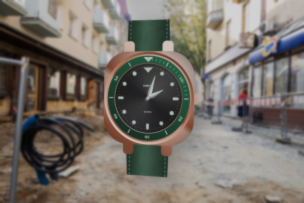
2:03
